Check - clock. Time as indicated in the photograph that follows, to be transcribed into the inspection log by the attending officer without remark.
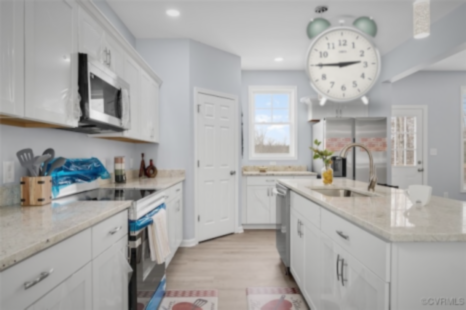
2:45
